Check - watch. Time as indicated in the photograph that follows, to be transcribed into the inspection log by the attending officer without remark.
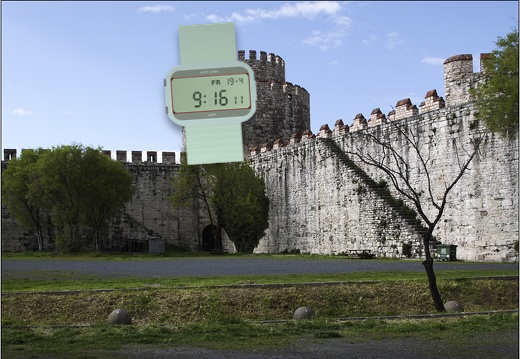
9:16:11
